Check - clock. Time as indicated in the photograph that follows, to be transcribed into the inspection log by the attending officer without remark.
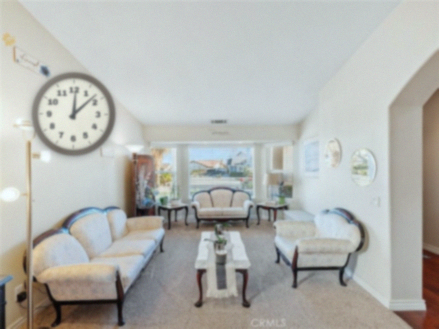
12:08
